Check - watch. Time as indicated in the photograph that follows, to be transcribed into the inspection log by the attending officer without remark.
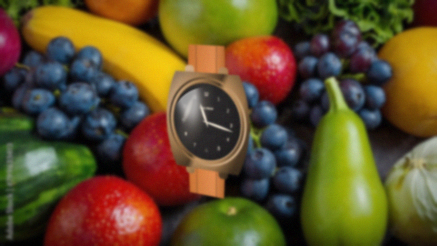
11:17
